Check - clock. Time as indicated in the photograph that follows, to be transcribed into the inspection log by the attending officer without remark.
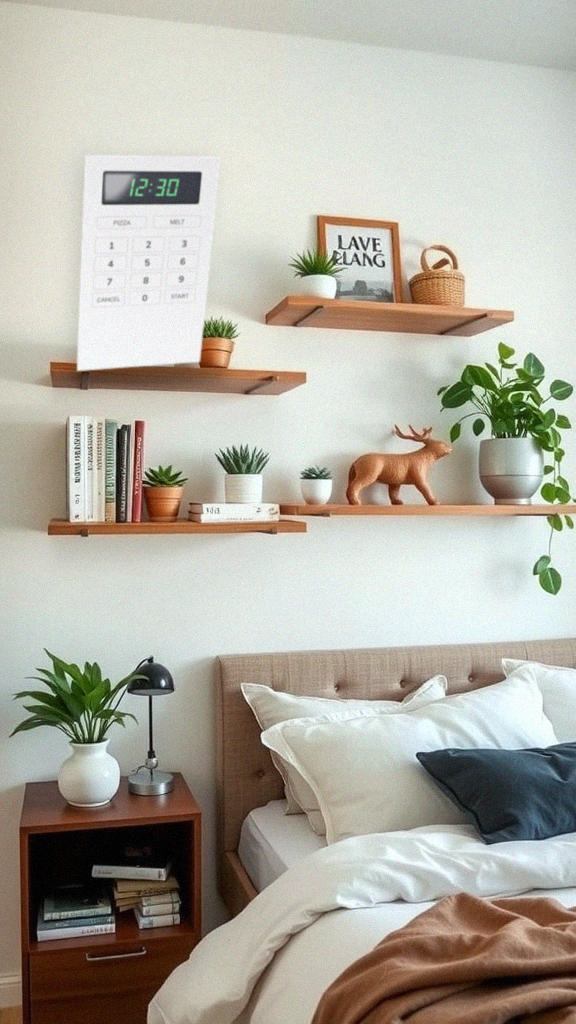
12:30
